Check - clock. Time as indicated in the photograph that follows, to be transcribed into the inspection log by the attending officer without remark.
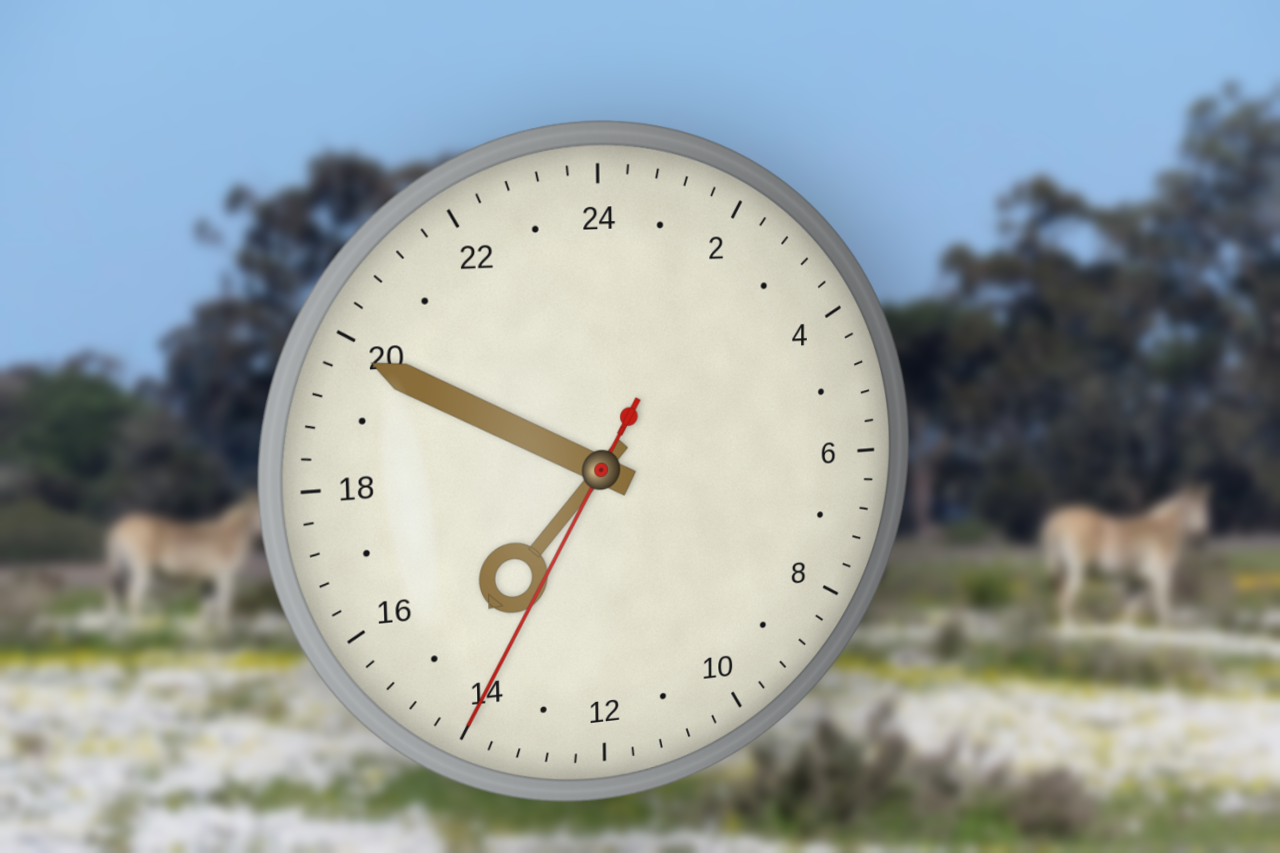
14:49:35
